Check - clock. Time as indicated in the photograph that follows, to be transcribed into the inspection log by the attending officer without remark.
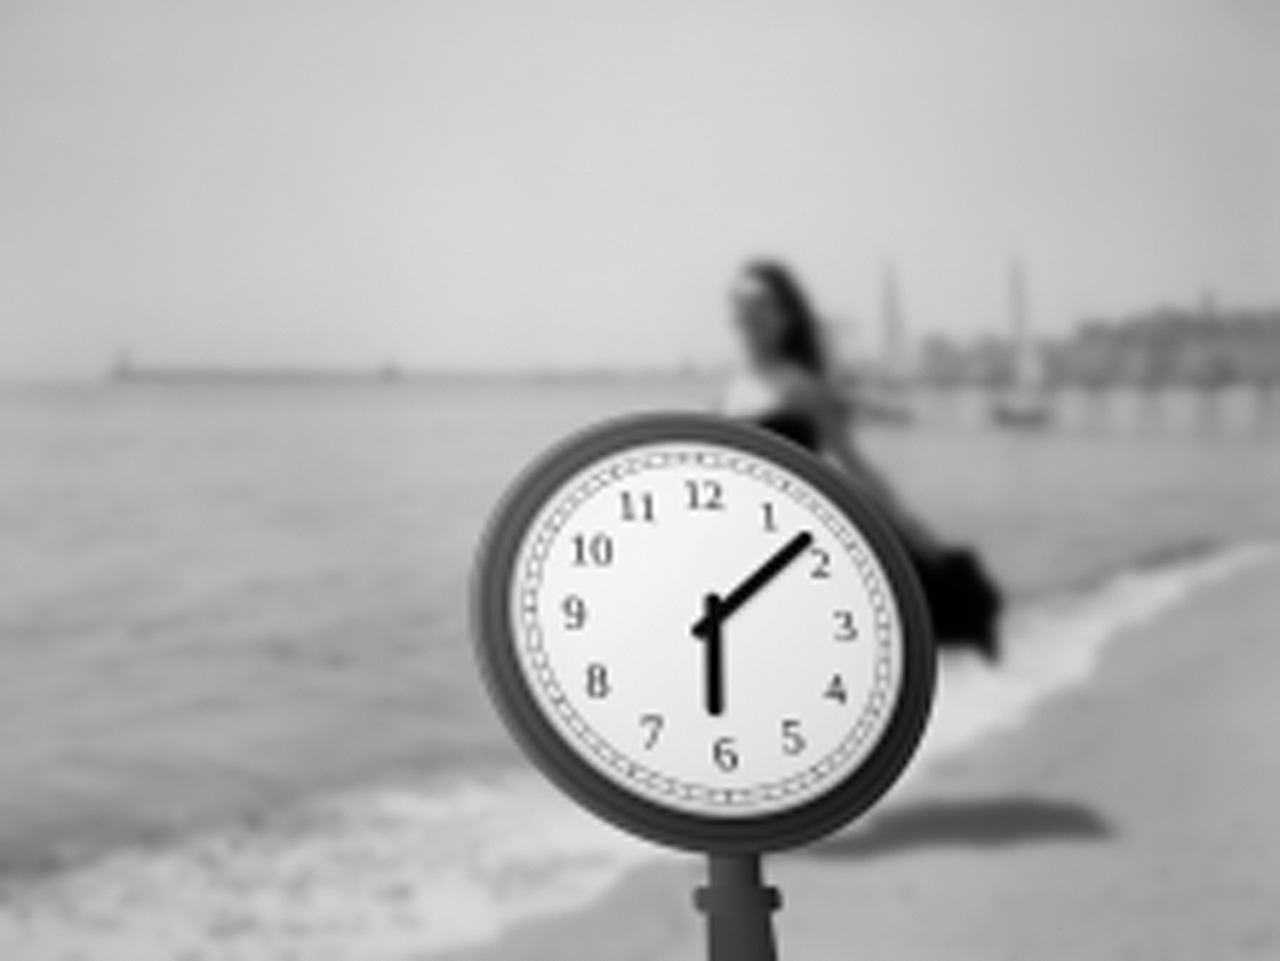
6:08
